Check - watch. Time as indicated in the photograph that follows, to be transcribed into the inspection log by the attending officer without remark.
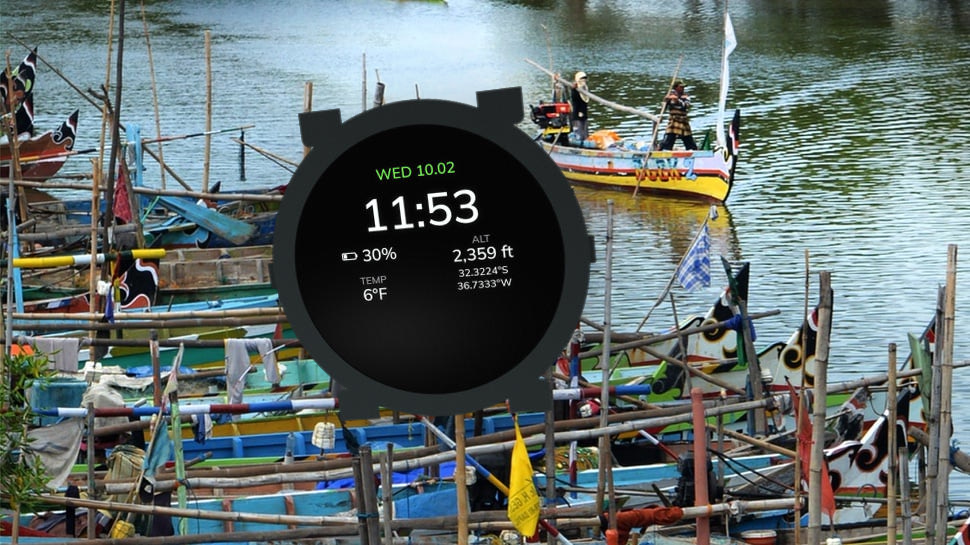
11:53
